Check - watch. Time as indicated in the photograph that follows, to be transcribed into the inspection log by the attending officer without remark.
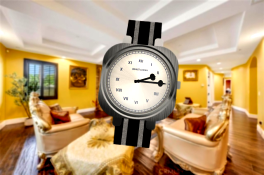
2:15
